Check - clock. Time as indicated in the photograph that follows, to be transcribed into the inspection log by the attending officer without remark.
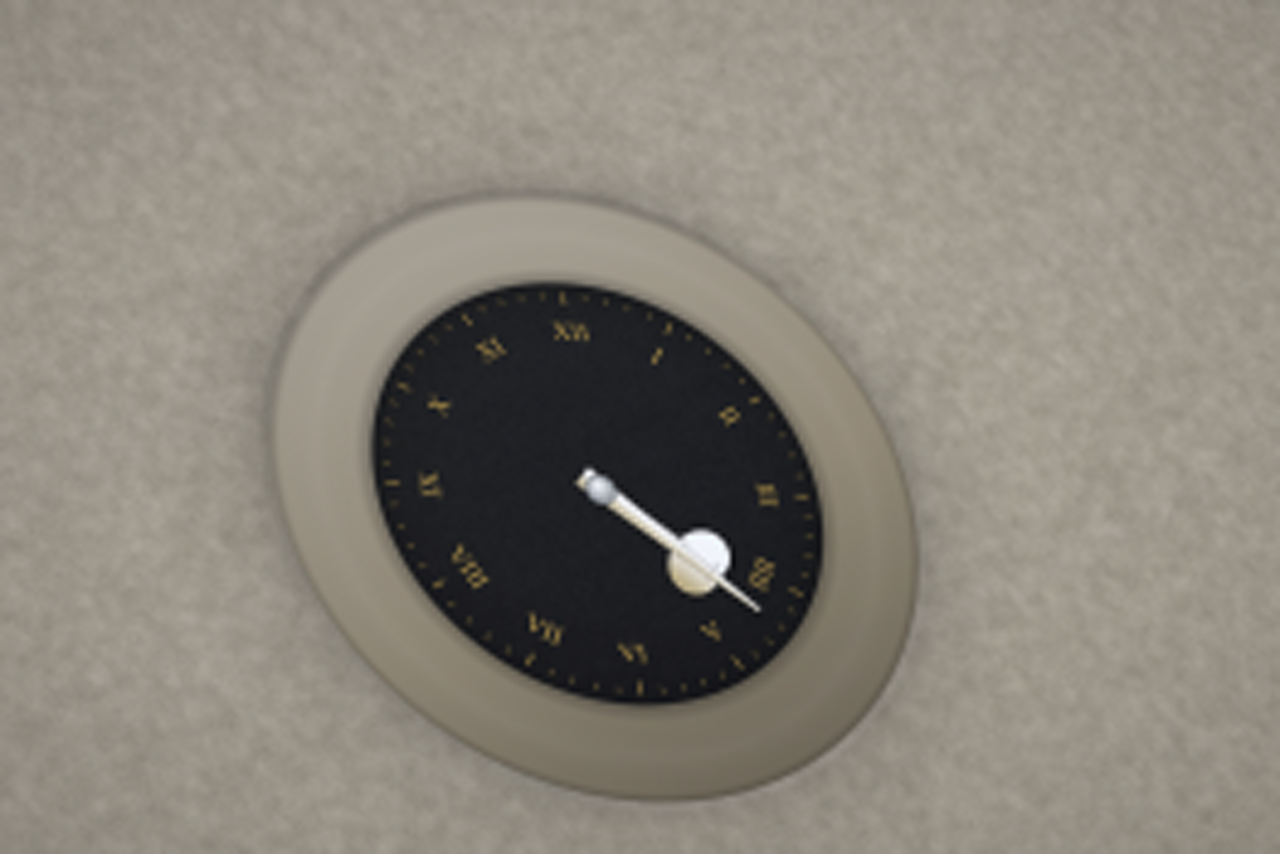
4:22
